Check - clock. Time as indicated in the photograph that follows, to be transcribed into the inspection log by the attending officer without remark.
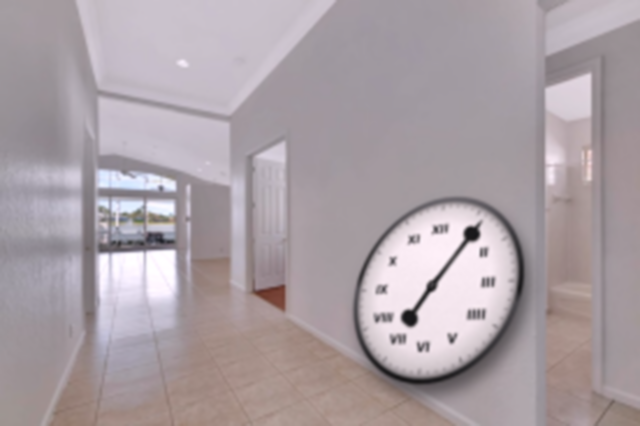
7:06
